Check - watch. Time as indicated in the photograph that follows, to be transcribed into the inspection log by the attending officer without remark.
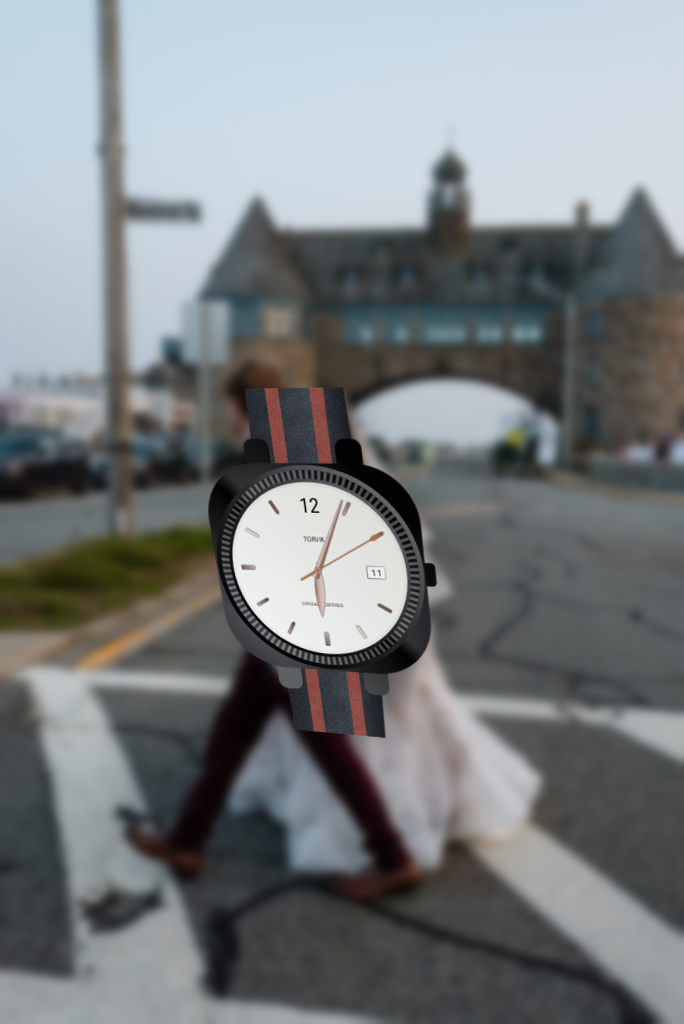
6:04:10
